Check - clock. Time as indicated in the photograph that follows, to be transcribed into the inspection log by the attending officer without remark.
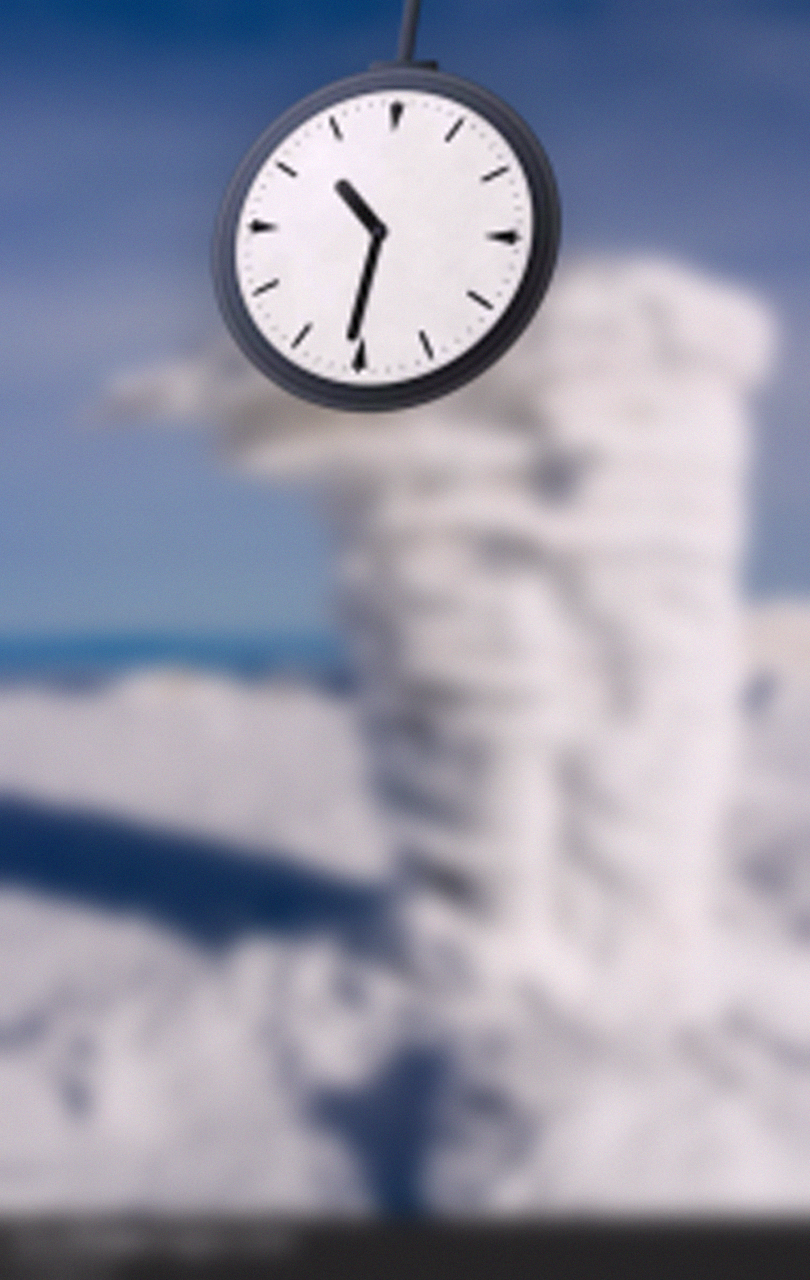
10:31
